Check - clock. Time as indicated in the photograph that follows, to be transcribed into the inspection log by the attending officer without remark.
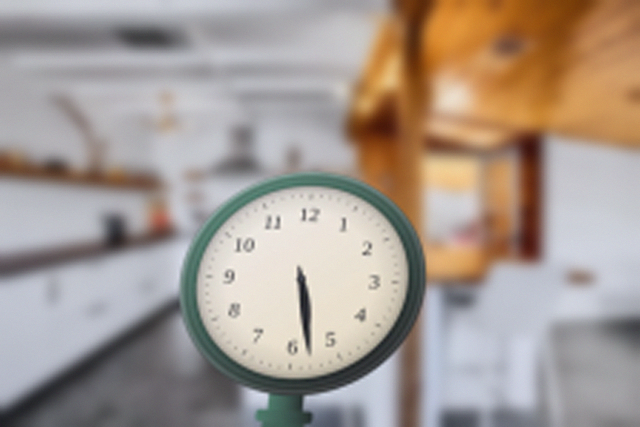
5:28
